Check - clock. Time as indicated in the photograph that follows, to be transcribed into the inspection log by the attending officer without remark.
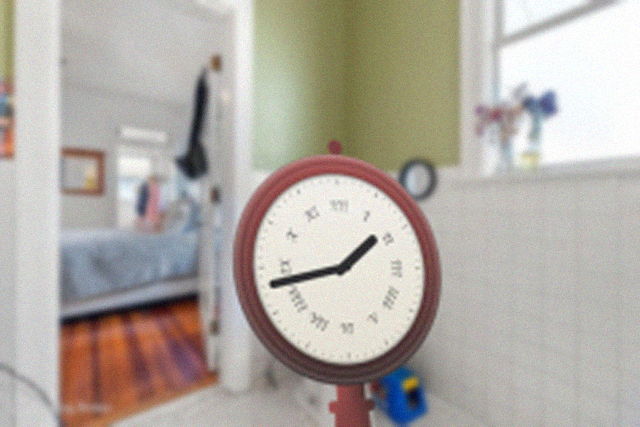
1:43
